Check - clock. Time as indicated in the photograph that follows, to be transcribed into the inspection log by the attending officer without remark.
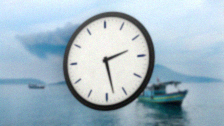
2:28
